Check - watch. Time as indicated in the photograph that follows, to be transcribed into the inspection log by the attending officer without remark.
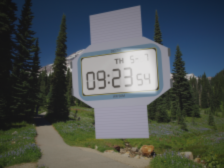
9:23:54
